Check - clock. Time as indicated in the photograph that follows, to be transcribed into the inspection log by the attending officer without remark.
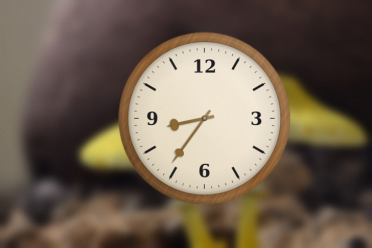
8:36
